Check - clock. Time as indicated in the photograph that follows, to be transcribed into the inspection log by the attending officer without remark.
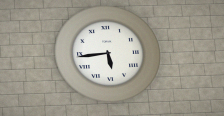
5:44
